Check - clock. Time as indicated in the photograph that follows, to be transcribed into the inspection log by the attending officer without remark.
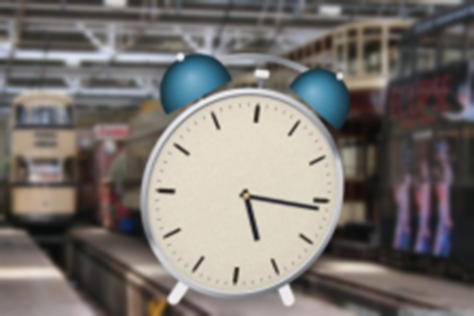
5:16
